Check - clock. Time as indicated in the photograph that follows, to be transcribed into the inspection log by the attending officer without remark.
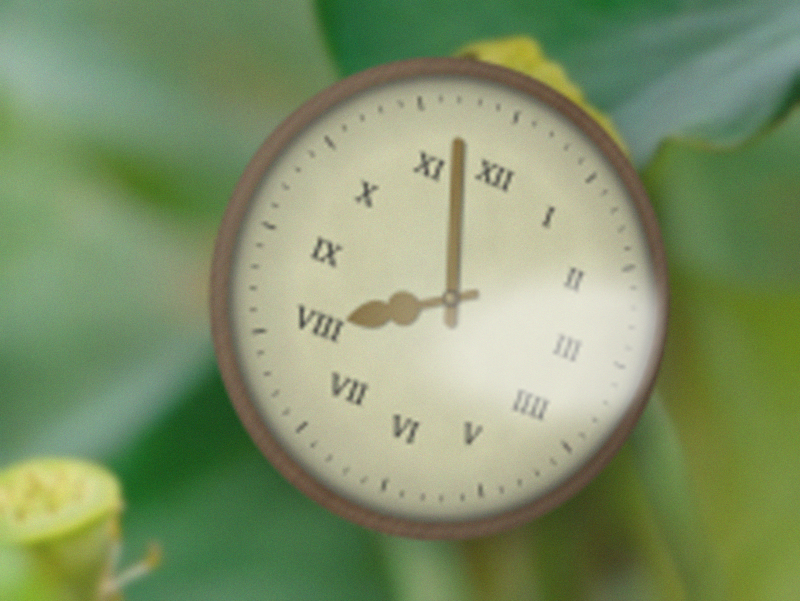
7:57
